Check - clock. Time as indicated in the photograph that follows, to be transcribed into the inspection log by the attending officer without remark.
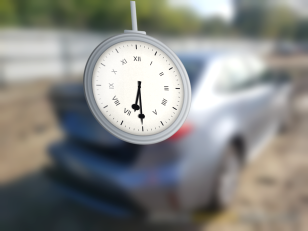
6:30
